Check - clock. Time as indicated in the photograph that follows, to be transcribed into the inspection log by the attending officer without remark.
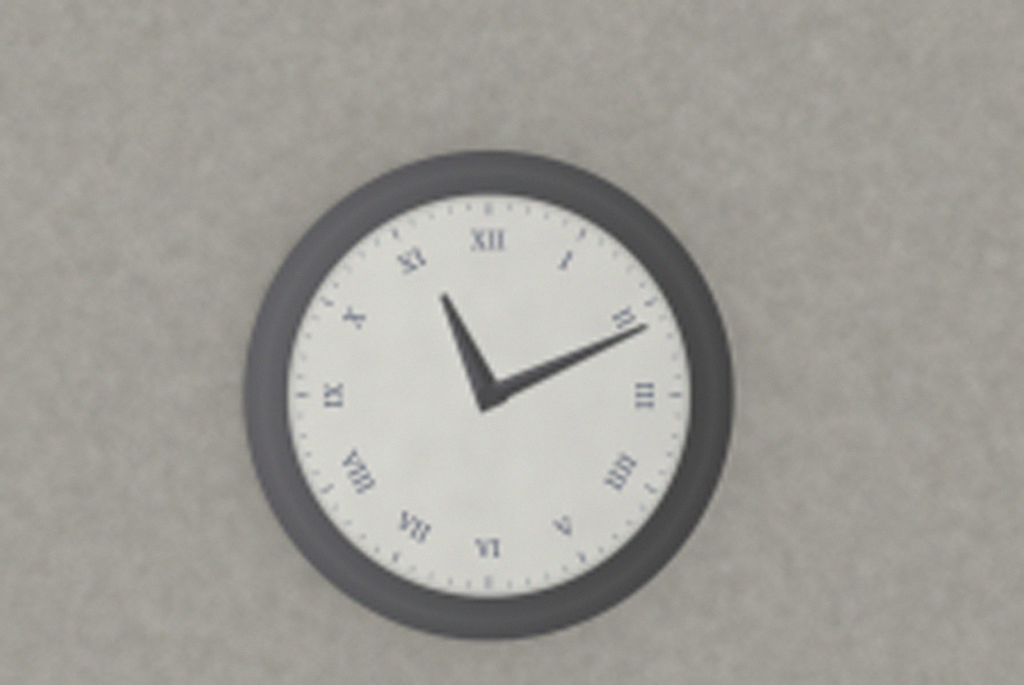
11:11
